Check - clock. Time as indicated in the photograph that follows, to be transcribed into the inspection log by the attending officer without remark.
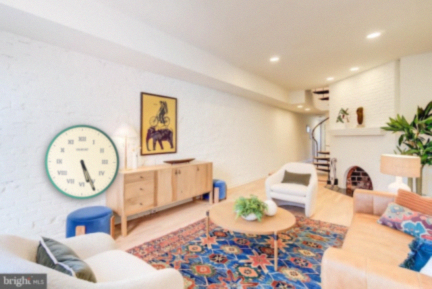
5:26
